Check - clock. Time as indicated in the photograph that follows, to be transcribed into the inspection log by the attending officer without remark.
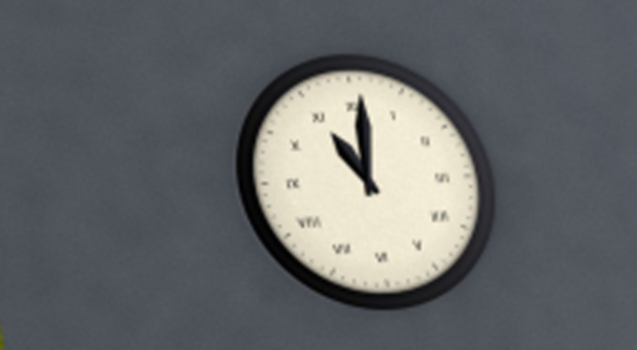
11:01
